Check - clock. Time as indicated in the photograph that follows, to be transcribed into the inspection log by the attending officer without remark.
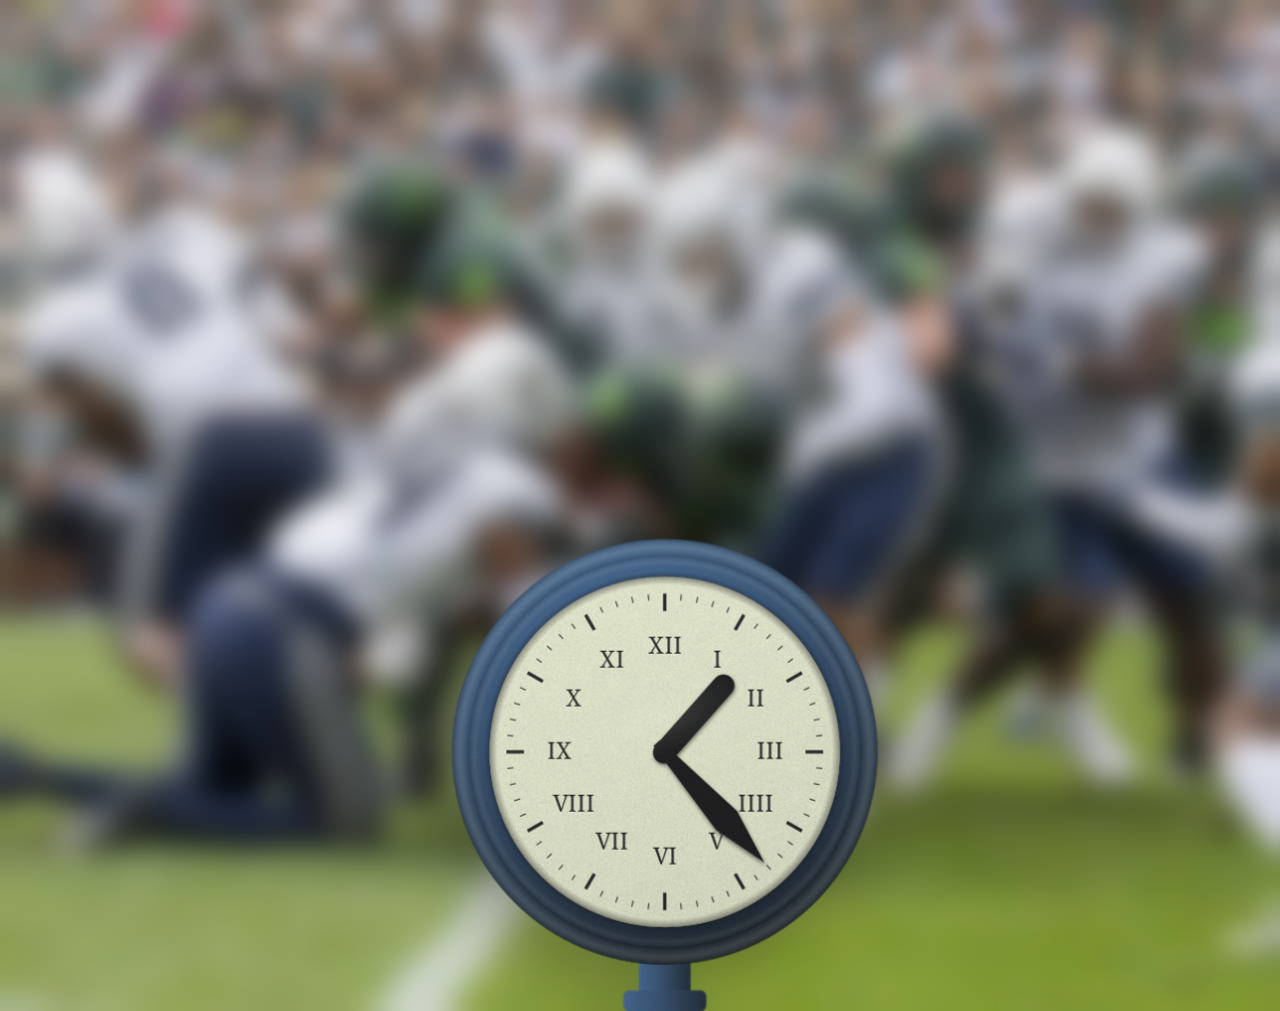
1:23
